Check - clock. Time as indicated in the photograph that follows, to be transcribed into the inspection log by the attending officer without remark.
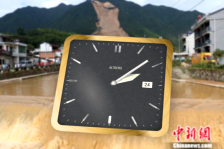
2:08
